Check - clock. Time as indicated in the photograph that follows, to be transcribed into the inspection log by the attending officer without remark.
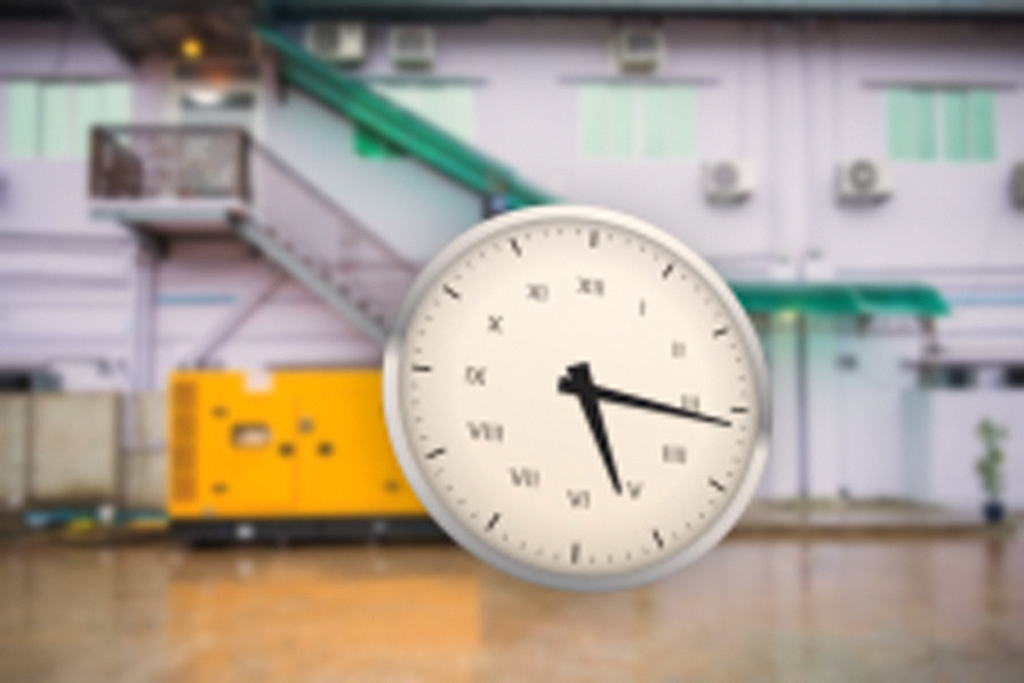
5:16
